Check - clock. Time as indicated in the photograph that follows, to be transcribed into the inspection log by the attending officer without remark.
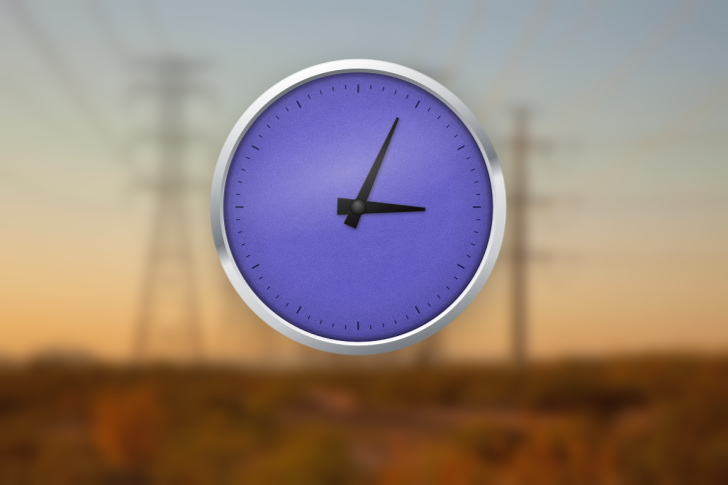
3:04
